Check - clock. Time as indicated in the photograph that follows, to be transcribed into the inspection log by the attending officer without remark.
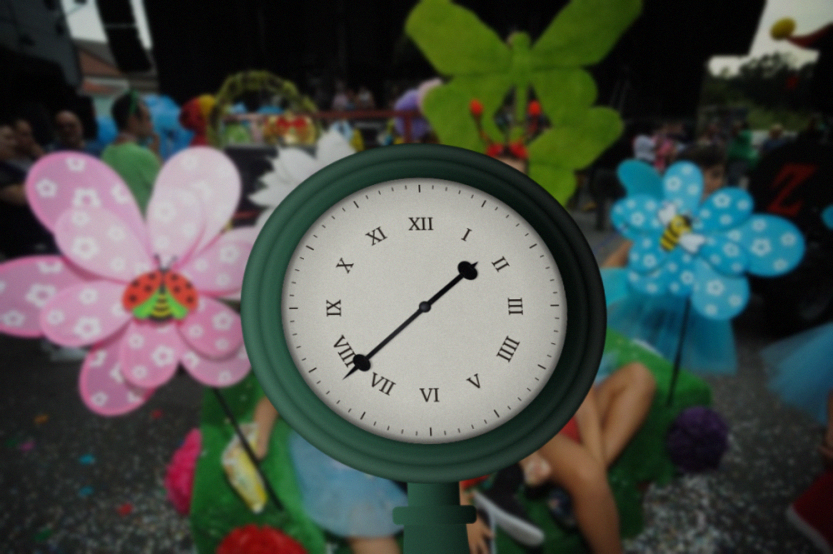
1:38
